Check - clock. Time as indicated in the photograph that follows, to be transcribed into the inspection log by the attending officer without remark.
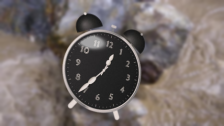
12:36
